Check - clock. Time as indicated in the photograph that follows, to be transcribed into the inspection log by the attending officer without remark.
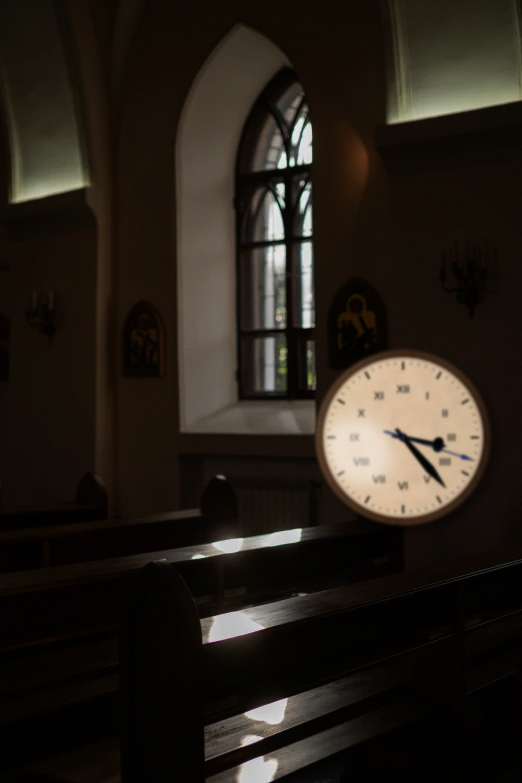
3:23:18
